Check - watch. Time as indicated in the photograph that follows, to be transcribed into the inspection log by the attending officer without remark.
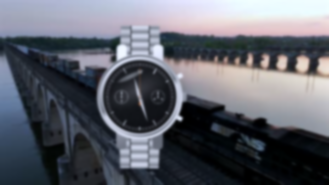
11:27
